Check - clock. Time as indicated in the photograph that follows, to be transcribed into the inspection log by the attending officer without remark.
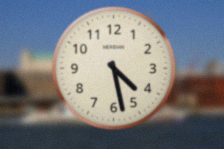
4:28
